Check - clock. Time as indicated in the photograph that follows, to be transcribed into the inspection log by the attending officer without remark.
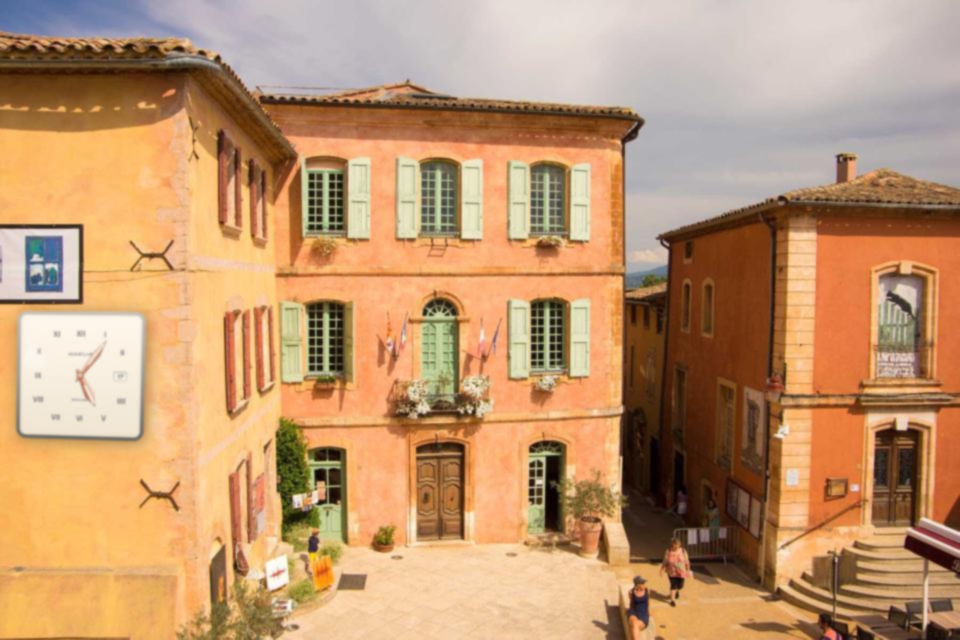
5:06
